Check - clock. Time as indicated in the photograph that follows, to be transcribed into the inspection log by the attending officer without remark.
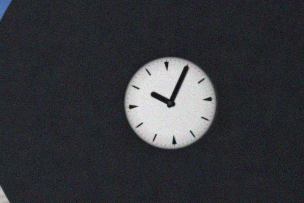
10:05
